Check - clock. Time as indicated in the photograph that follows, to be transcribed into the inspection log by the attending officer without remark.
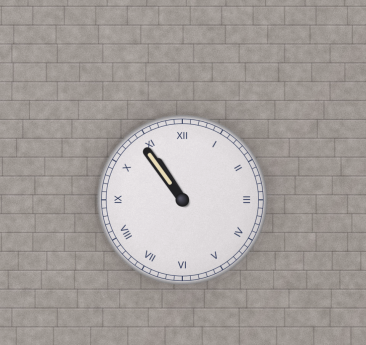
10:54
